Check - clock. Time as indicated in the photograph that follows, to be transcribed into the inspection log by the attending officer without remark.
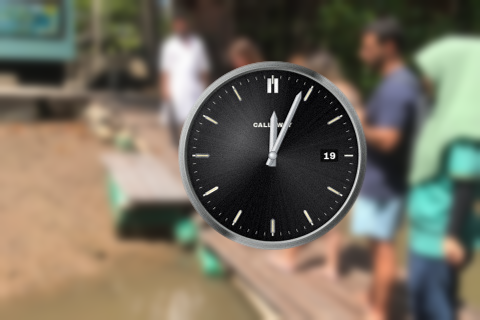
12:04
